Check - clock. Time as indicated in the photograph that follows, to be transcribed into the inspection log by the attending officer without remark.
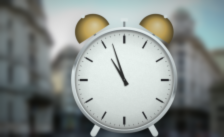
10:57
